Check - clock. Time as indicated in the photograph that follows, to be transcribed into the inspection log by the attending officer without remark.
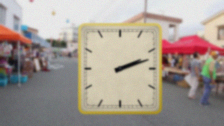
2:12
